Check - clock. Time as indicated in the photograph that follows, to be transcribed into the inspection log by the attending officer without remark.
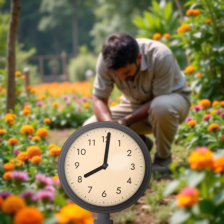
8:01
